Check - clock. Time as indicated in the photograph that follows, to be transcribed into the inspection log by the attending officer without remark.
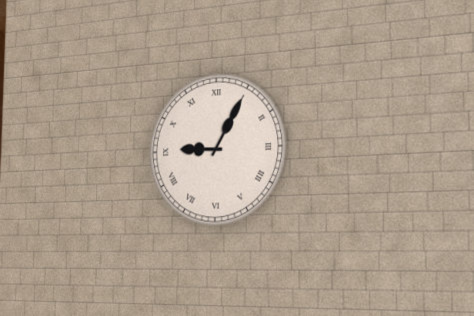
9:05
